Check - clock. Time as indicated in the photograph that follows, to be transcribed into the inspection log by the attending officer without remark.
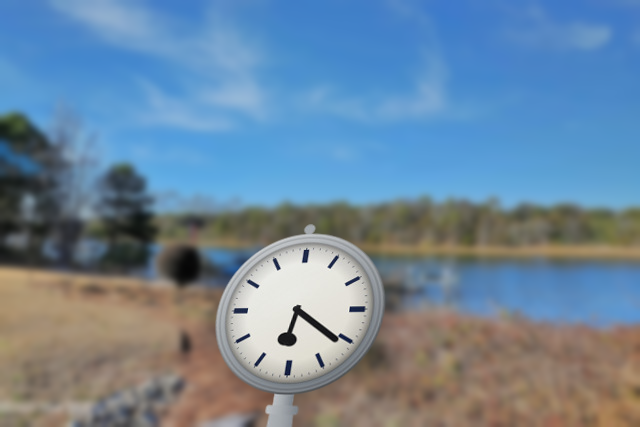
6:21
